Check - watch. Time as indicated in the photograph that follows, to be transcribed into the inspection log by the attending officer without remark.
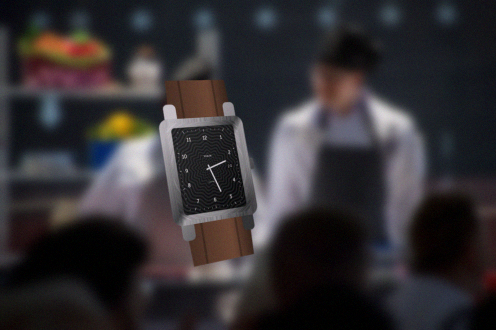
2:27
